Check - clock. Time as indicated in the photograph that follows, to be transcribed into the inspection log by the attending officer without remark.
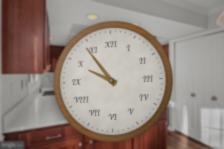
9:54
